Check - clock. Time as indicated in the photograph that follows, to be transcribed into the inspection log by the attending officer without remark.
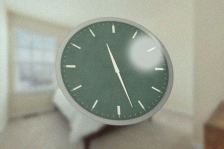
11:27
